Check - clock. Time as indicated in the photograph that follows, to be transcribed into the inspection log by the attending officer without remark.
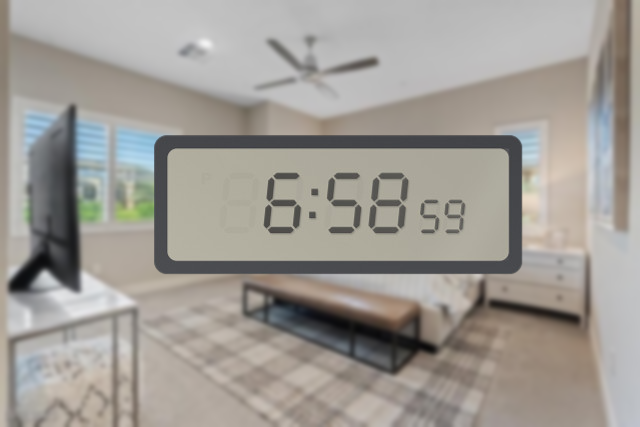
6:58:59
